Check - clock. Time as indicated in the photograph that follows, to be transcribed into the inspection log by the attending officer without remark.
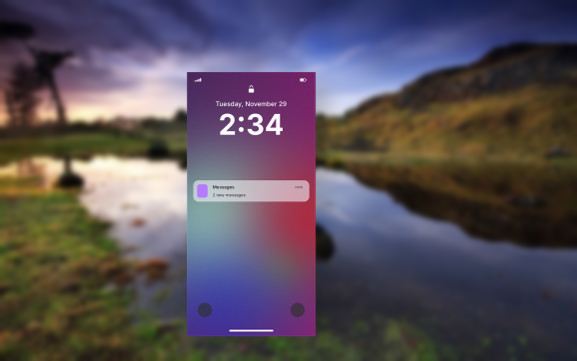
2:34
